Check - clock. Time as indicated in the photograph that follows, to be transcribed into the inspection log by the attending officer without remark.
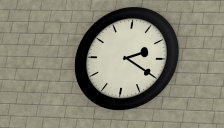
2:20
